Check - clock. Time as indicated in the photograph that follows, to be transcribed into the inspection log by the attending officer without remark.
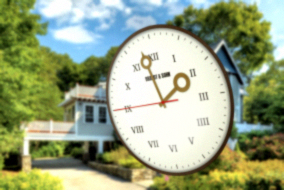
1:57:45
